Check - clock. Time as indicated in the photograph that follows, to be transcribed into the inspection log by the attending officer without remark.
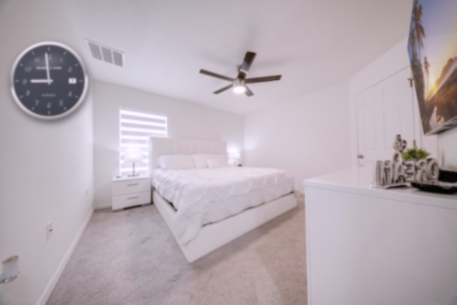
8:59
